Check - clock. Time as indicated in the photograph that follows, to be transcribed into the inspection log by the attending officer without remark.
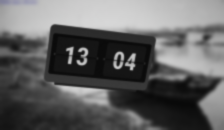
13:04
